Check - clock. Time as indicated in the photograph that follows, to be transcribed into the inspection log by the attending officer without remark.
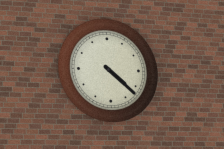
4:22
